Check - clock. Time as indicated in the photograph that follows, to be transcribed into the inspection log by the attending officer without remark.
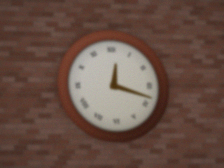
12:18
